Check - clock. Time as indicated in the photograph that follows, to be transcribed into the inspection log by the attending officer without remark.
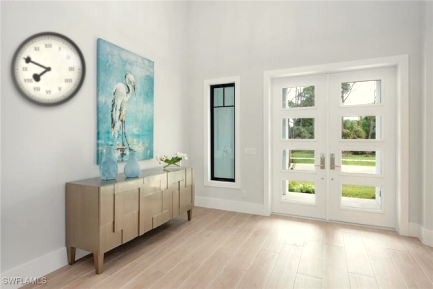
7:49
